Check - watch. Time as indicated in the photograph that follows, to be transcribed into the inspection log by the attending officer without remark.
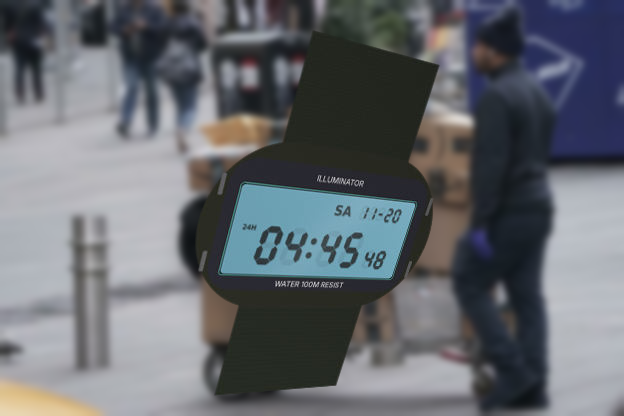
4:45:48
